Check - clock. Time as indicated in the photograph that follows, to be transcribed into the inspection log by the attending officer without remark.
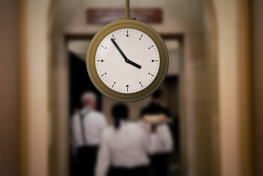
3:54
